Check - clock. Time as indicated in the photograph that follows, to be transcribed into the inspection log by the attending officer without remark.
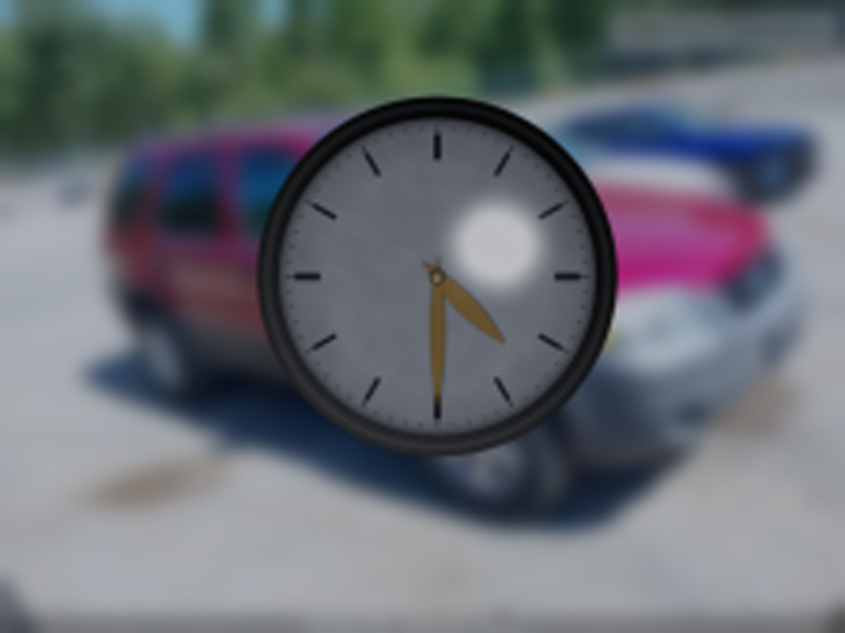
4:30
